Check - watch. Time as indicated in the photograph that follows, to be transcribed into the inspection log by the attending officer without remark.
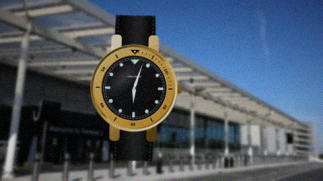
6:03
